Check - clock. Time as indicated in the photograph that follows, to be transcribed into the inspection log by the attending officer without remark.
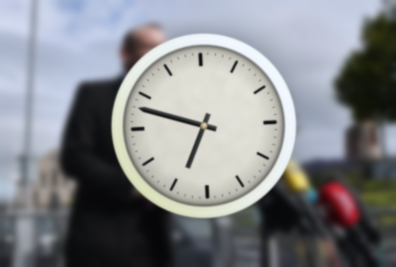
6:48
